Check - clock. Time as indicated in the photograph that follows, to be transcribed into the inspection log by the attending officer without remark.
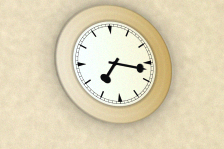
7:17
